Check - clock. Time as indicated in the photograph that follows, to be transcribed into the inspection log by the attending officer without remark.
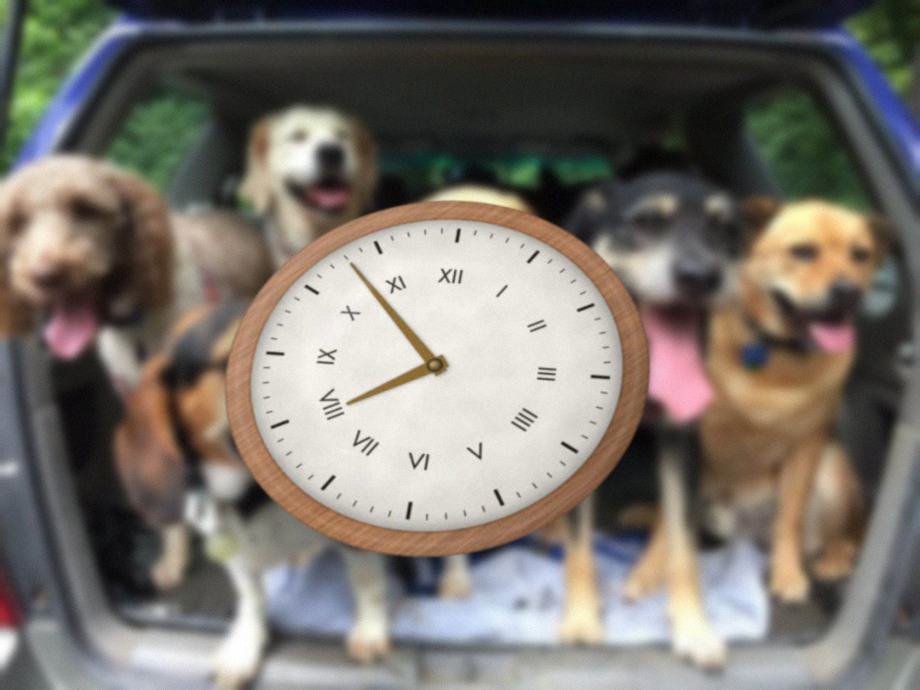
7:53
